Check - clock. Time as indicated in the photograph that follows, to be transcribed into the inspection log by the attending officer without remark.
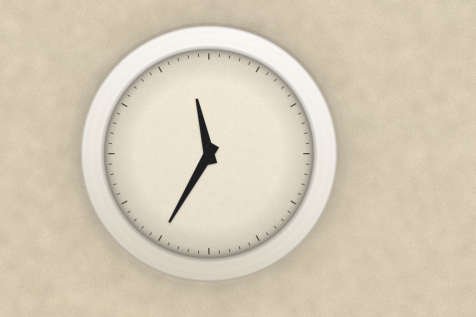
11:35
